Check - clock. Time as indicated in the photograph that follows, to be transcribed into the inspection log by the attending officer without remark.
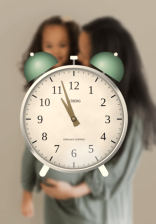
10:57
